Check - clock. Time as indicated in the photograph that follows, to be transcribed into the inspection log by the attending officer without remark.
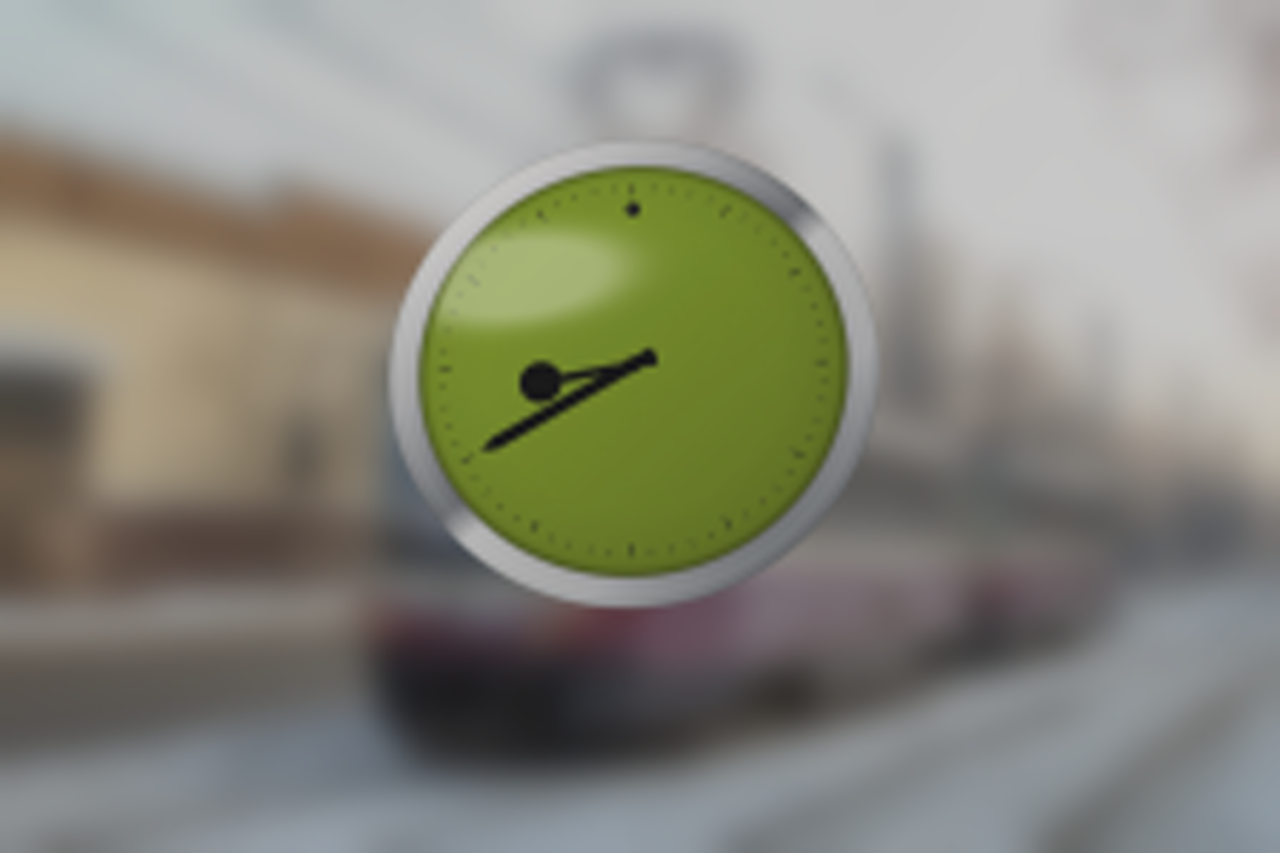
8:40
